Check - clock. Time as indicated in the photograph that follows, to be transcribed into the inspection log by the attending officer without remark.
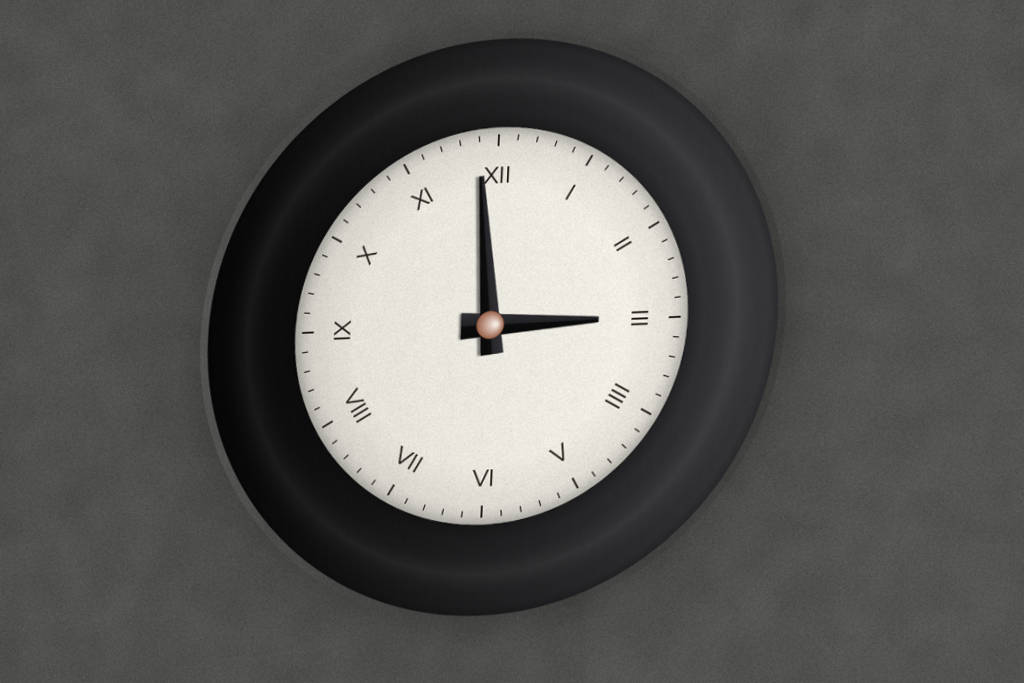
2:59
